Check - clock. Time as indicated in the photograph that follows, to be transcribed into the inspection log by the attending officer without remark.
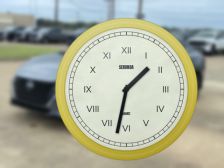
1:32
